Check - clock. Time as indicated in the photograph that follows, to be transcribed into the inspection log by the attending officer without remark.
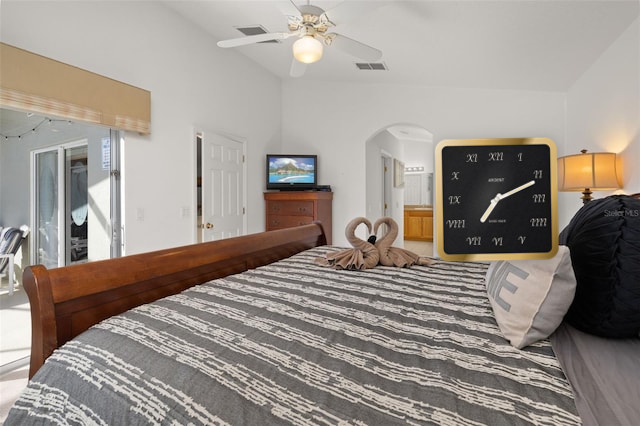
7:11
